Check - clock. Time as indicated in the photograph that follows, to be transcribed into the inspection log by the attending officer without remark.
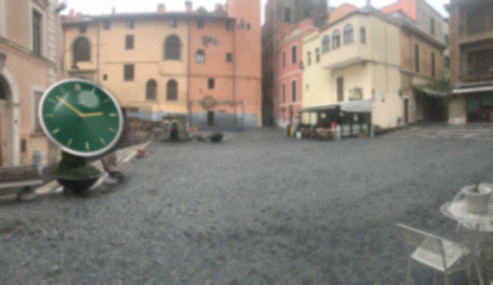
2:52
